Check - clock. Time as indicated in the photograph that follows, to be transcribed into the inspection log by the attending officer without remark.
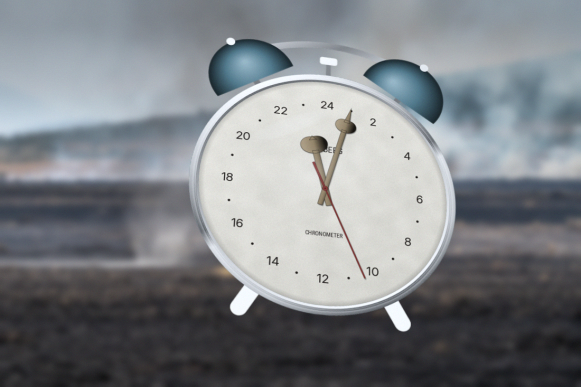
23:02:26
